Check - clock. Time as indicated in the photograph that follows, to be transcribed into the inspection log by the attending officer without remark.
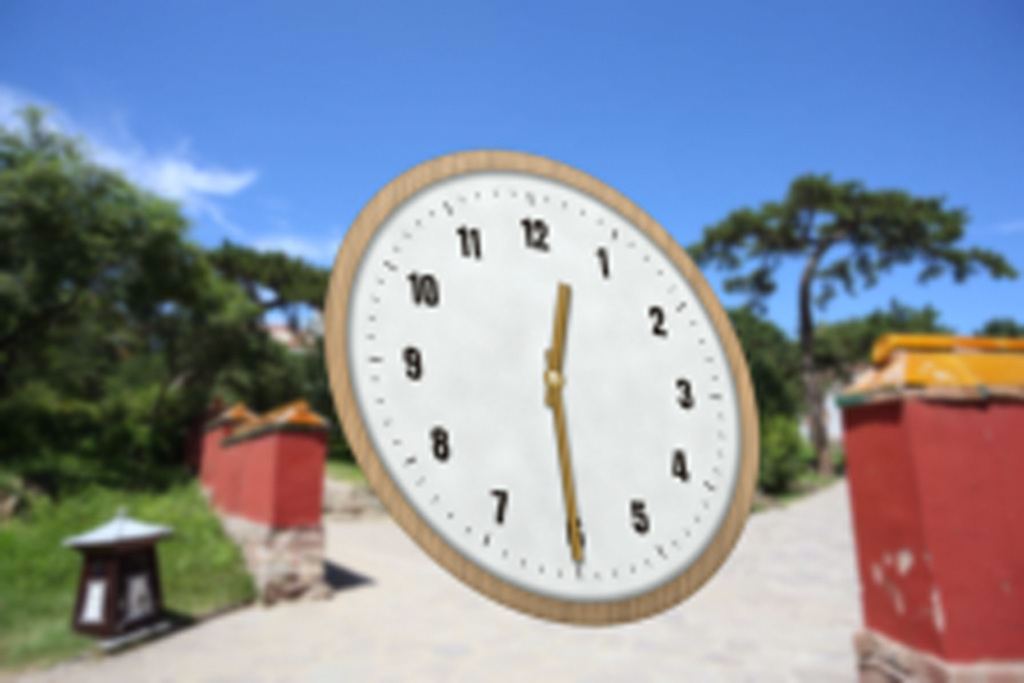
12:30
